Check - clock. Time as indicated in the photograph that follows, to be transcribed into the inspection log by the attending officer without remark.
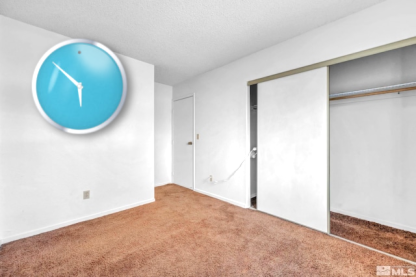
5:52
